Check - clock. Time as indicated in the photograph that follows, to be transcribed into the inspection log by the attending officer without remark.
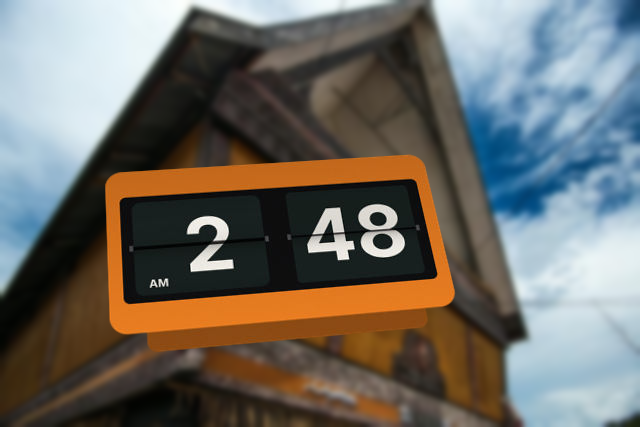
2:48
